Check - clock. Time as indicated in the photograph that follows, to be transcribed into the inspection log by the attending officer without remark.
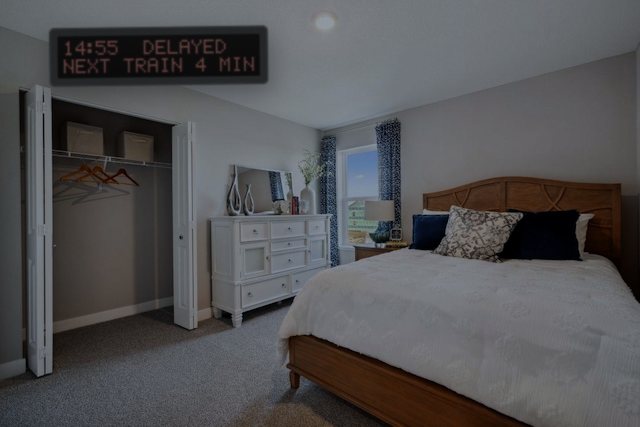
14:55
